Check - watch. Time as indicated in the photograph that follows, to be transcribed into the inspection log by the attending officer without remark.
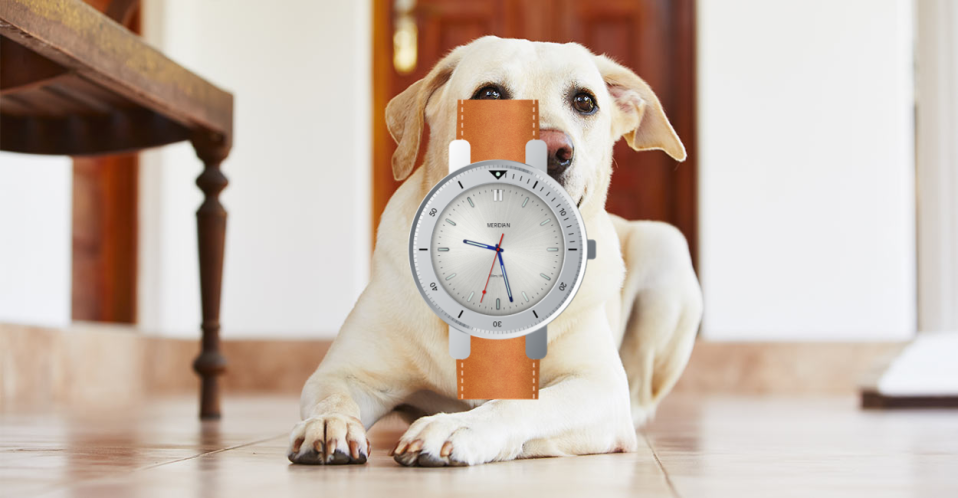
9:27:33
